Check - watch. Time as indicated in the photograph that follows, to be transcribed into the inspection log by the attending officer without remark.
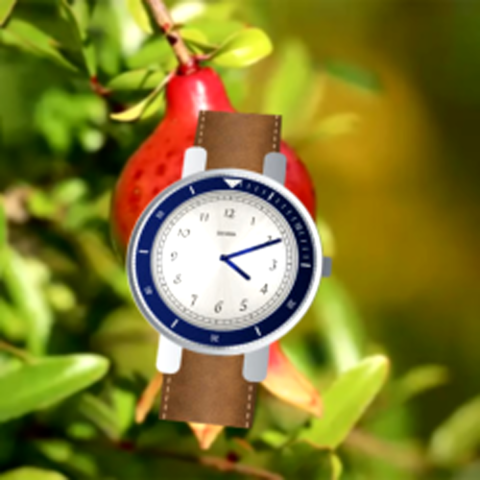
4:11
